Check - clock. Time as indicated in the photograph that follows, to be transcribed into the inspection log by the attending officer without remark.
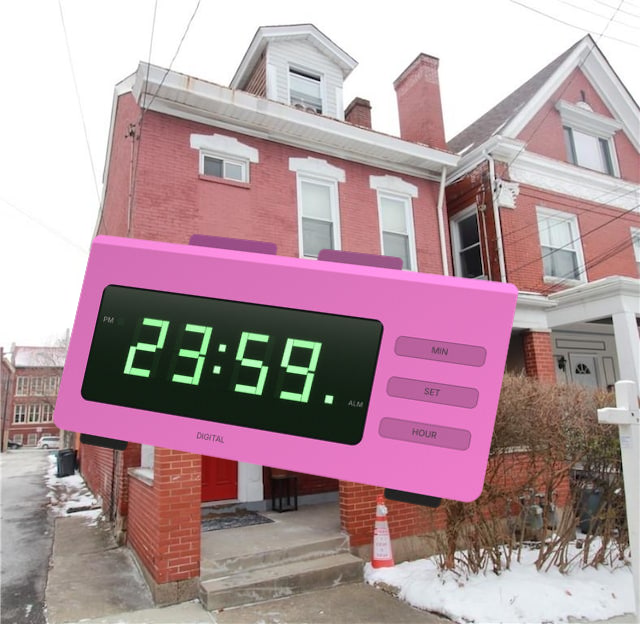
23:59
